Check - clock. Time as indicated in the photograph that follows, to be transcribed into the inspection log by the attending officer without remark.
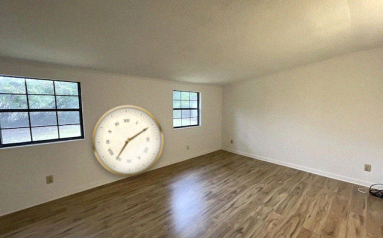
7:10
